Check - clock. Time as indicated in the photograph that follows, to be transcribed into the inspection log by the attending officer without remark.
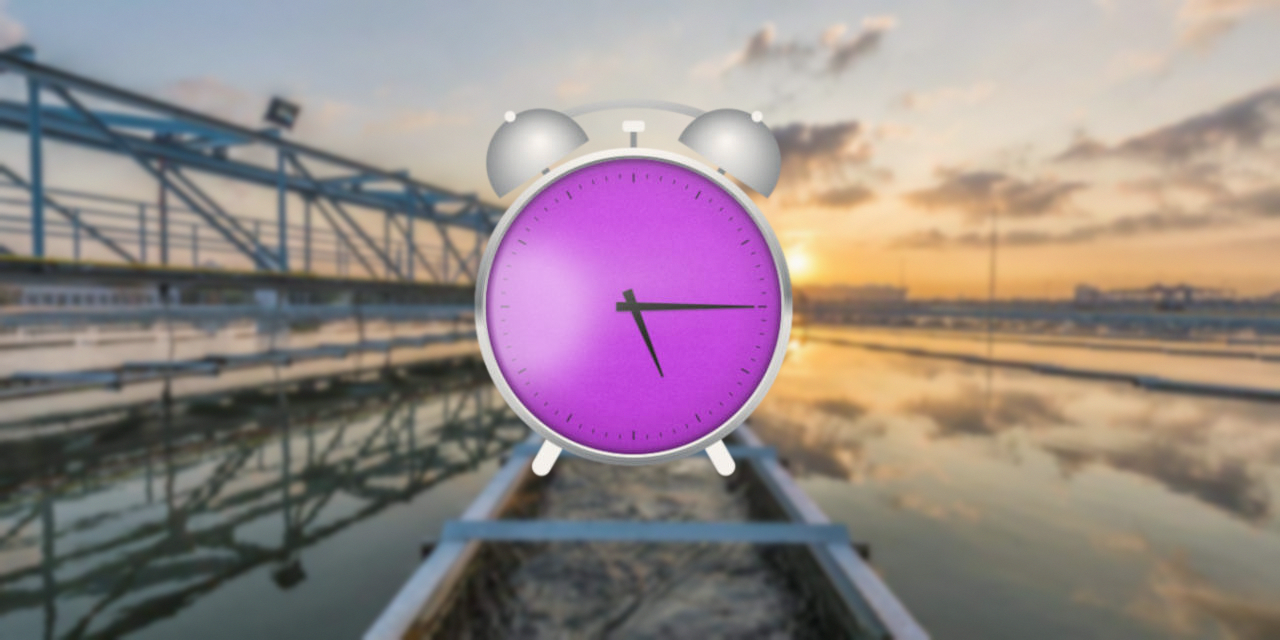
5:15
